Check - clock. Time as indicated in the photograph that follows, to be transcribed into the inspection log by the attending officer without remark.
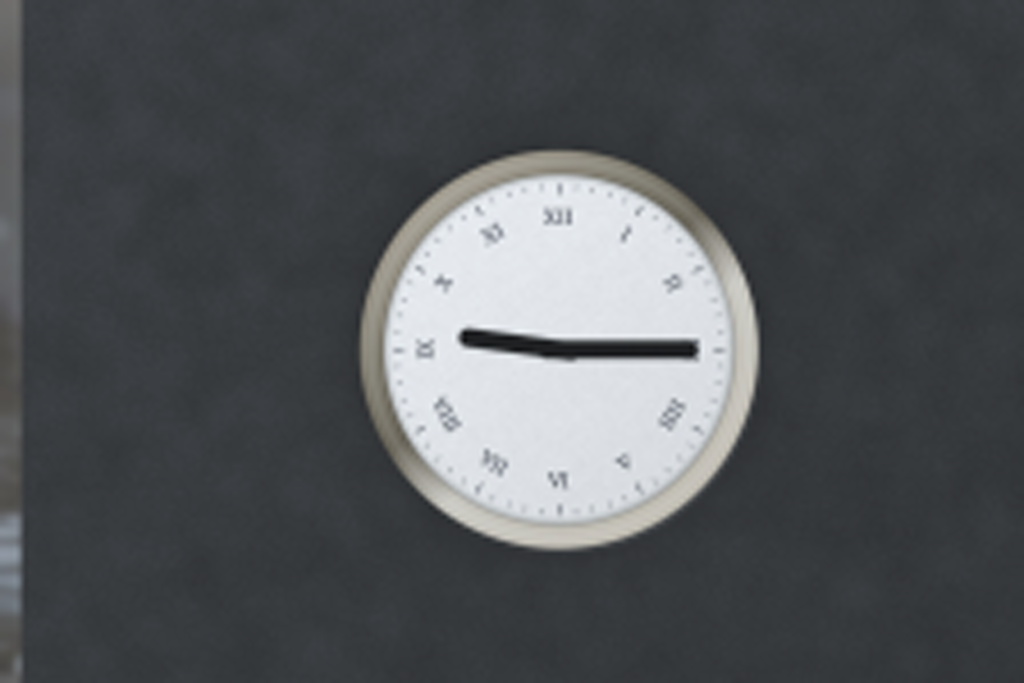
9:15
